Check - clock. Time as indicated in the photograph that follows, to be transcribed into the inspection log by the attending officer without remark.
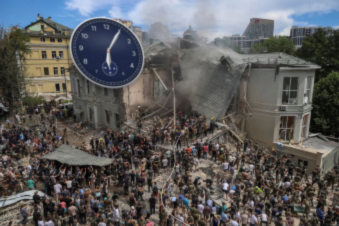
6:05
